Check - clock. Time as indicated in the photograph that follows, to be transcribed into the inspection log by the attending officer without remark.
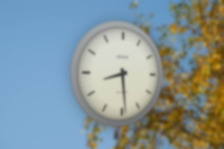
8:29
